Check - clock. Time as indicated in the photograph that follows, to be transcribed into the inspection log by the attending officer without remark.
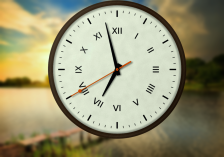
6:57:40
